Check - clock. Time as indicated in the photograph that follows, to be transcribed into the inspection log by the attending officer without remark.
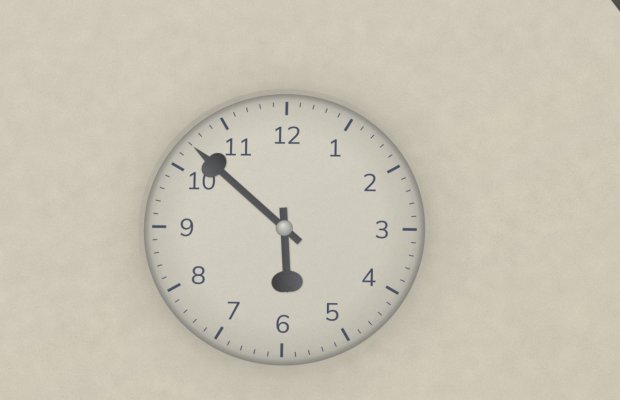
5:52
